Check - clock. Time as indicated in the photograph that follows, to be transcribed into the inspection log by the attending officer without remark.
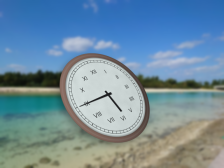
5:45
